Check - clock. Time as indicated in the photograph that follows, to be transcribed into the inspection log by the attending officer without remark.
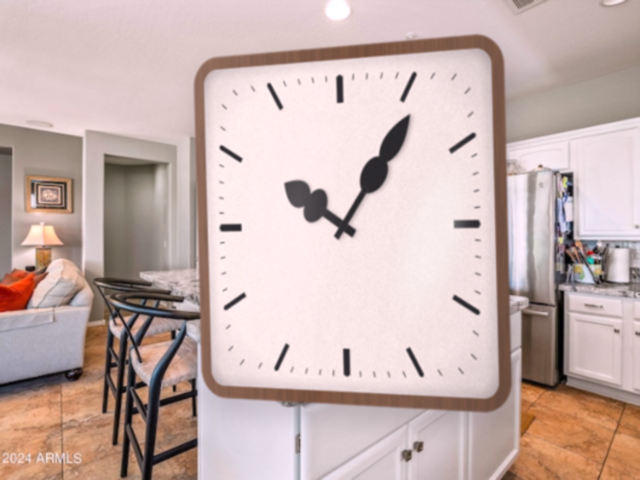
10:06
